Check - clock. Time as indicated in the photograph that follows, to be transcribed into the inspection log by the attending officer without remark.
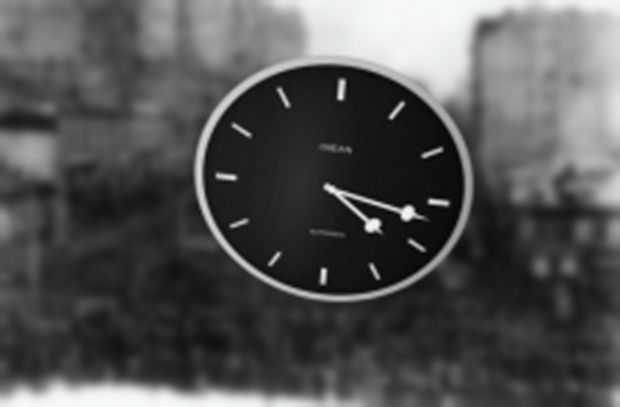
4:17
